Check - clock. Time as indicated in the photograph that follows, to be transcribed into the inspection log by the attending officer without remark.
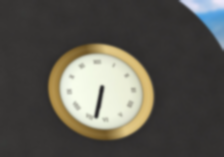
6:33
